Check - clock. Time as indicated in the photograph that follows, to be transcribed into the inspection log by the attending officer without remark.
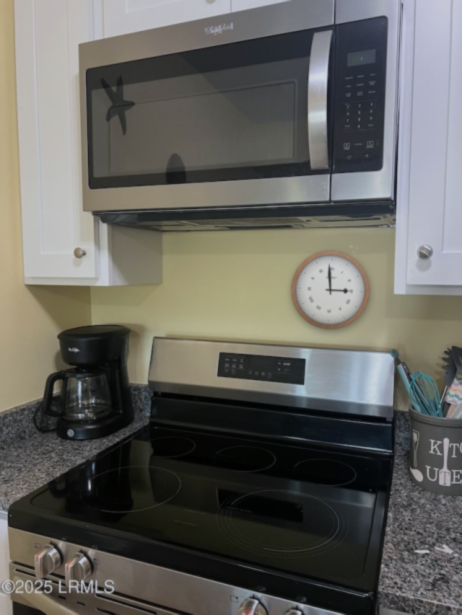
2:59
